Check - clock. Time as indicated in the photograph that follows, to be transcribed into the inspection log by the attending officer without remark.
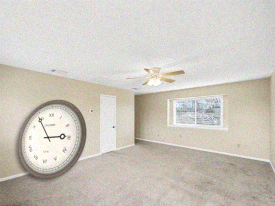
2:54
